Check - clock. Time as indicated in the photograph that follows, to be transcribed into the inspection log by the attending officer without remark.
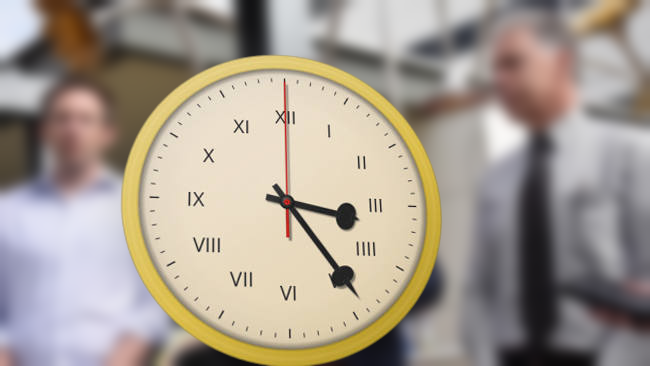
3:24:00
